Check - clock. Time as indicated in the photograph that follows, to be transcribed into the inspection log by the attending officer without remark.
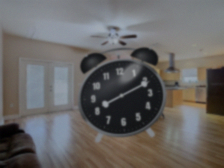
8:11
